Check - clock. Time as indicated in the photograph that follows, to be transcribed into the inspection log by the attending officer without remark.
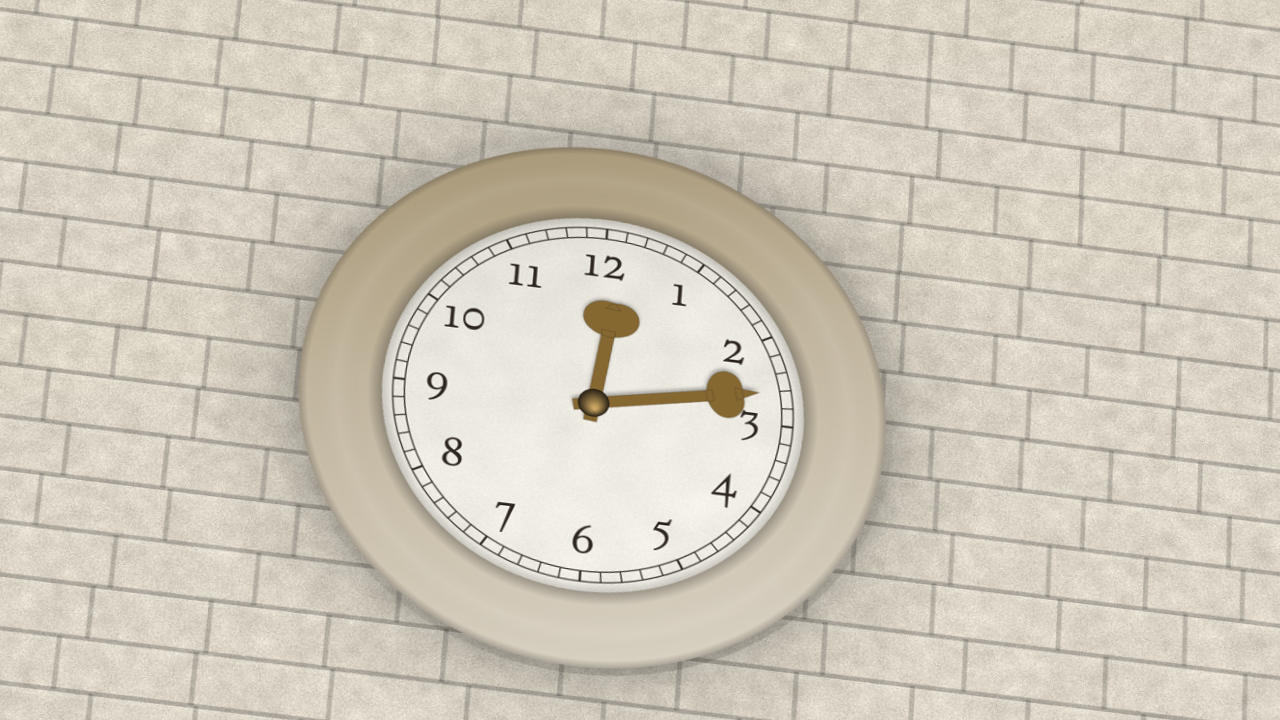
12:13
